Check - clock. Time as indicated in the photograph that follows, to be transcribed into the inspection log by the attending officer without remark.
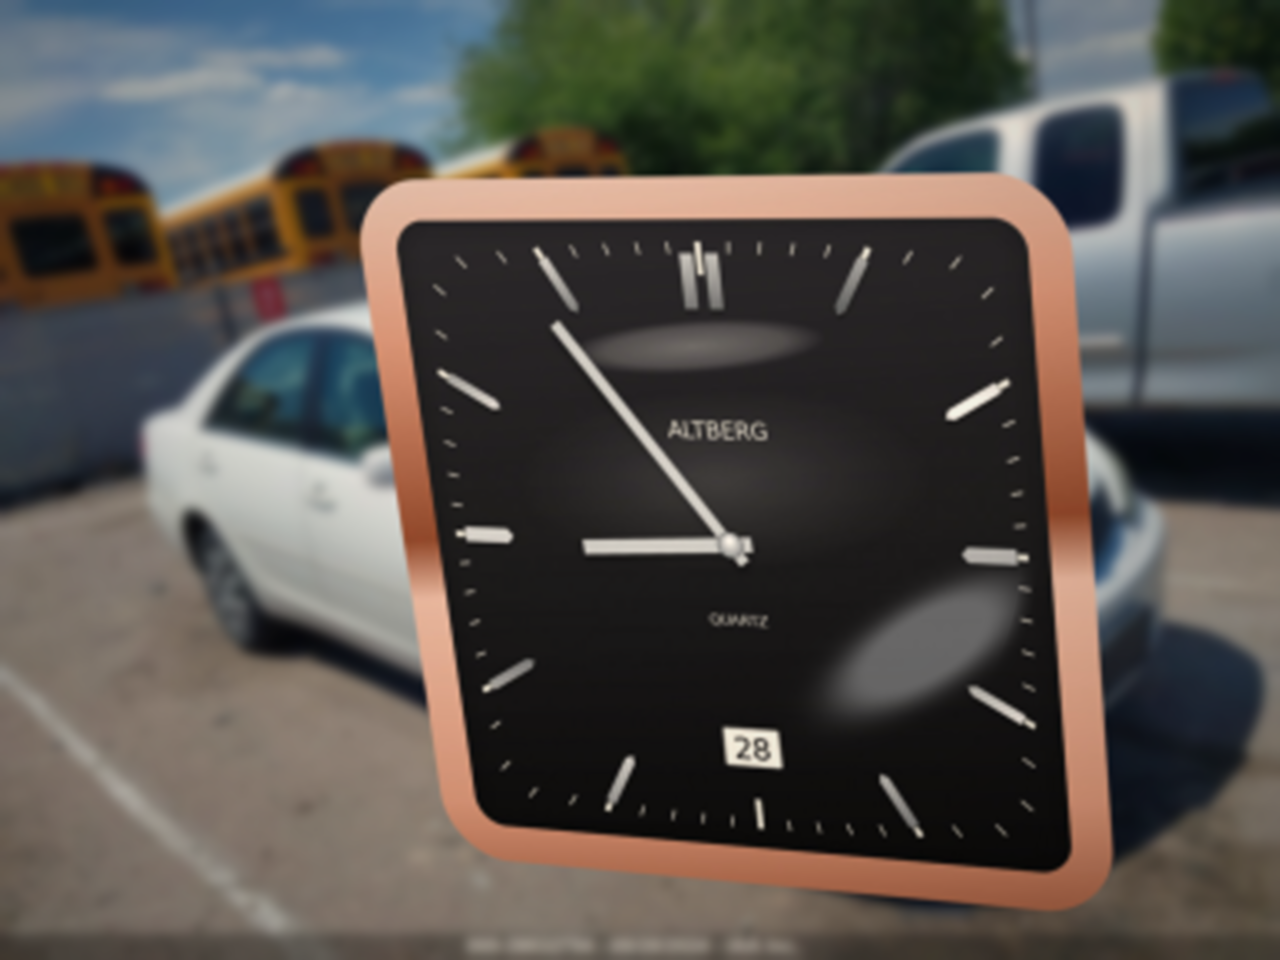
8:54
